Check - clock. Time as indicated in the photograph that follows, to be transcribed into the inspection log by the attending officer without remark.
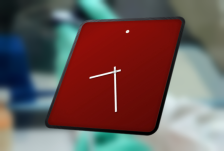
8:27
